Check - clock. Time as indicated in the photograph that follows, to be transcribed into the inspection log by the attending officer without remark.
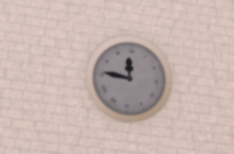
11:46
